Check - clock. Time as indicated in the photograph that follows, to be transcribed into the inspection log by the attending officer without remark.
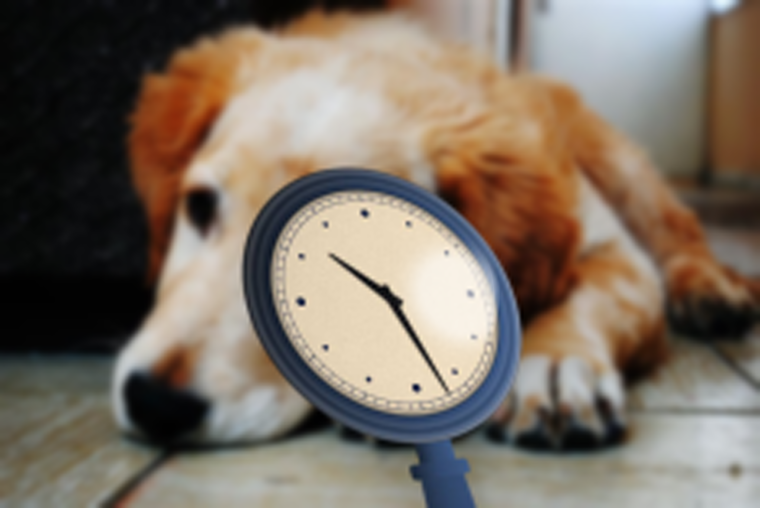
10:27
